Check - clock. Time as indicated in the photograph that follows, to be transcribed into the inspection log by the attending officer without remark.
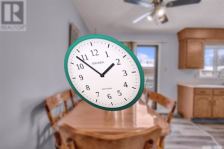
1:53
